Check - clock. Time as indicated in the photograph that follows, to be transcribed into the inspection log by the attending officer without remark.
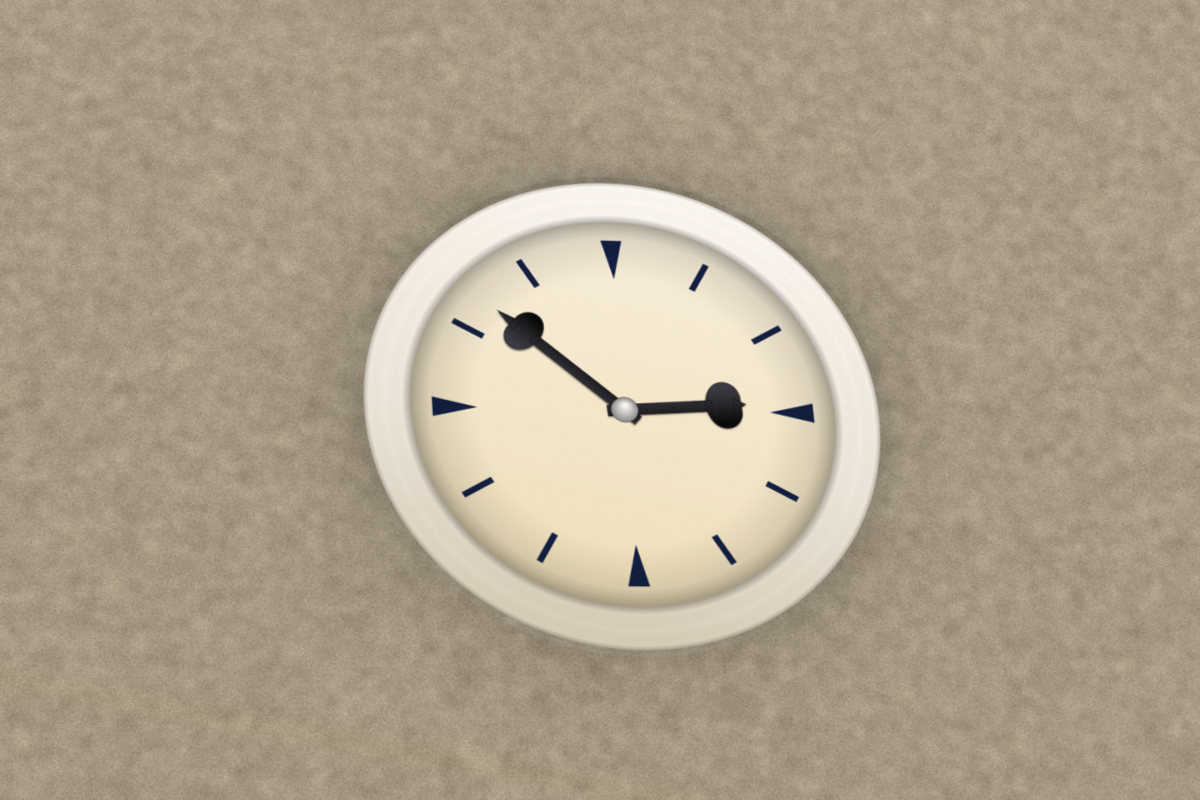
2:52
